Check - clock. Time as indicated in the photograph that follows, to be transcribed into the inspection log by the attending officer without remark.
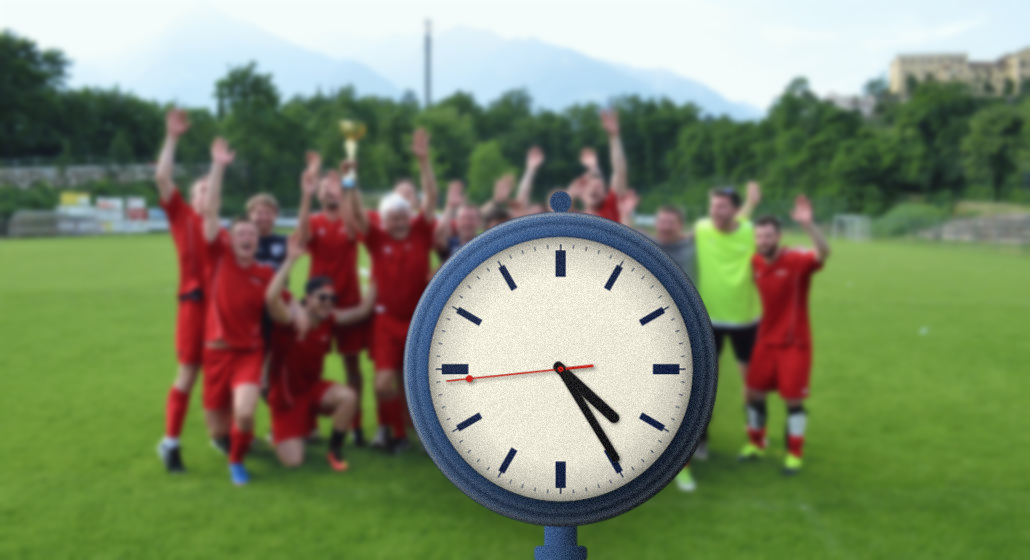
4:24:44
